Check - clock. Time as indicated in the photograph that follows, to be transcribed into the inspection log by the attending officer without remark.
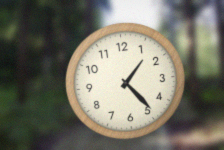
1:24
